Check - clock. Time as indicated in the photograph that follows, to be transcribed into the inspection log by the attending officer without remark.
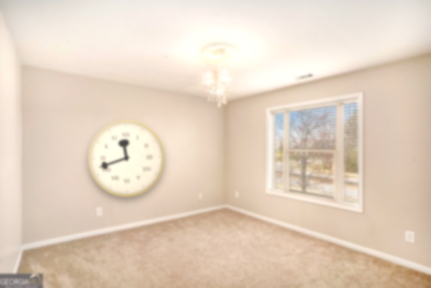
11:42
